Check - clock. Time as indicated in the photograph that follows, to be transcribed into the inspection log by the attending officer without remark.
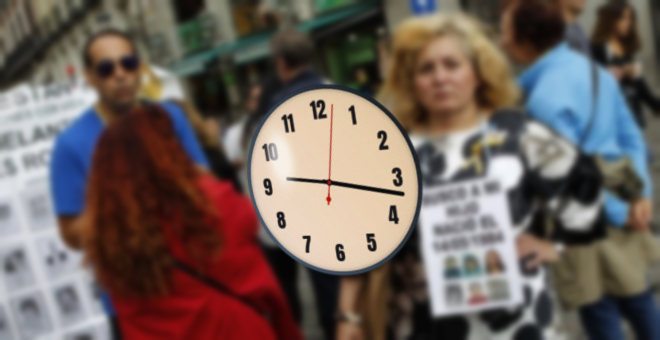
9:17:02
